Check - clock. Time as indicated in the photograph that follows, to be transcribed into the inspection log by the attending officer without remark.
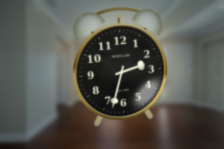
2:33
